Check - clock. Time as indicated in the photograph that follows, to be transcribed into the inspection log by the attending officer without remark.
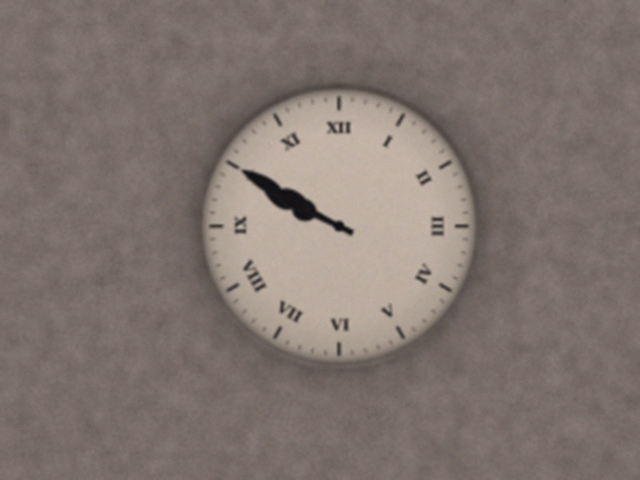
9:50
